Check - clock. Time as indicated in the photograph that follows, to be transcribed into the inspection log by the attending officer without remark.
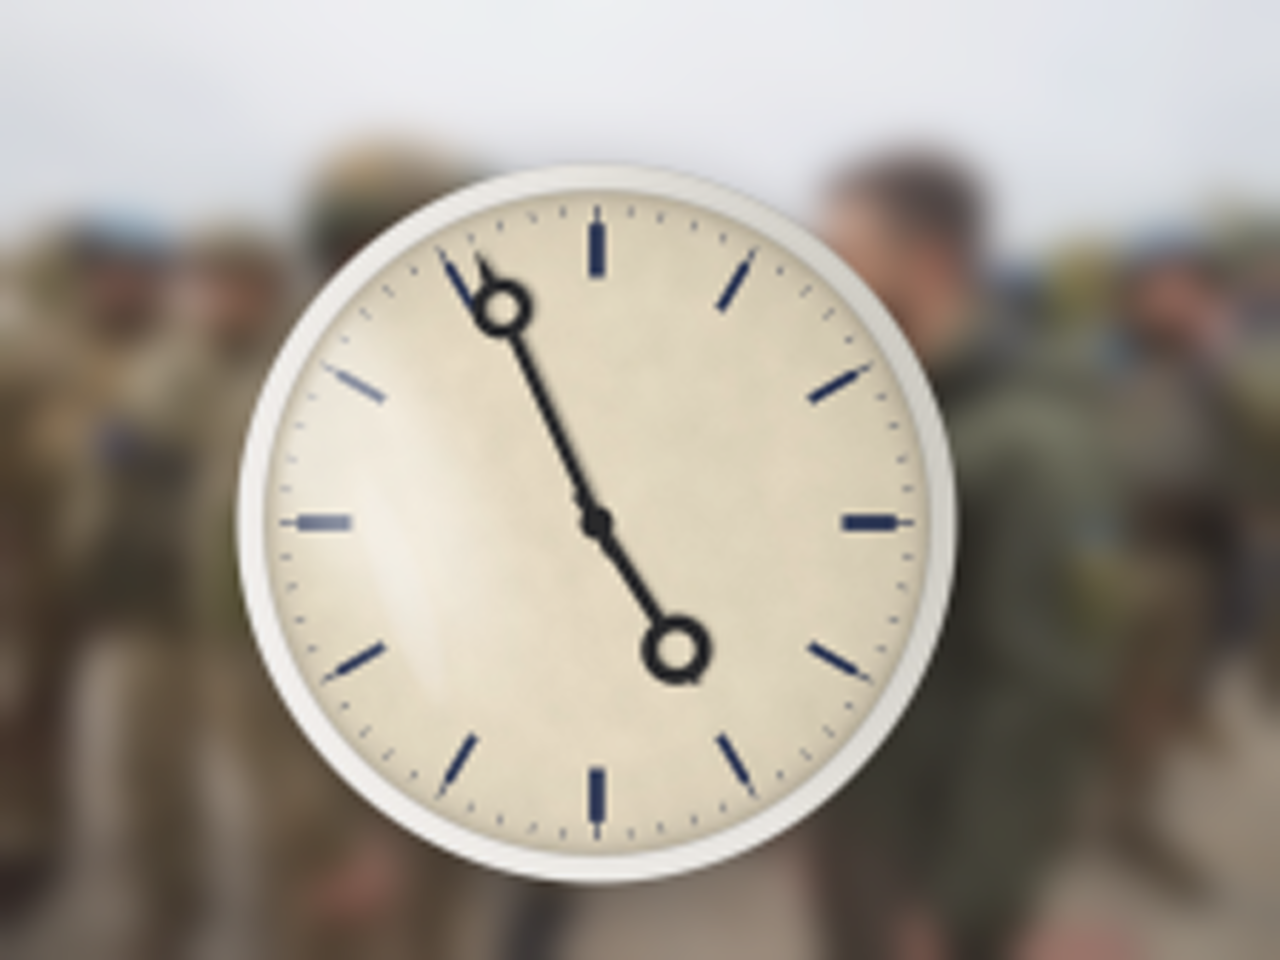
4:56
